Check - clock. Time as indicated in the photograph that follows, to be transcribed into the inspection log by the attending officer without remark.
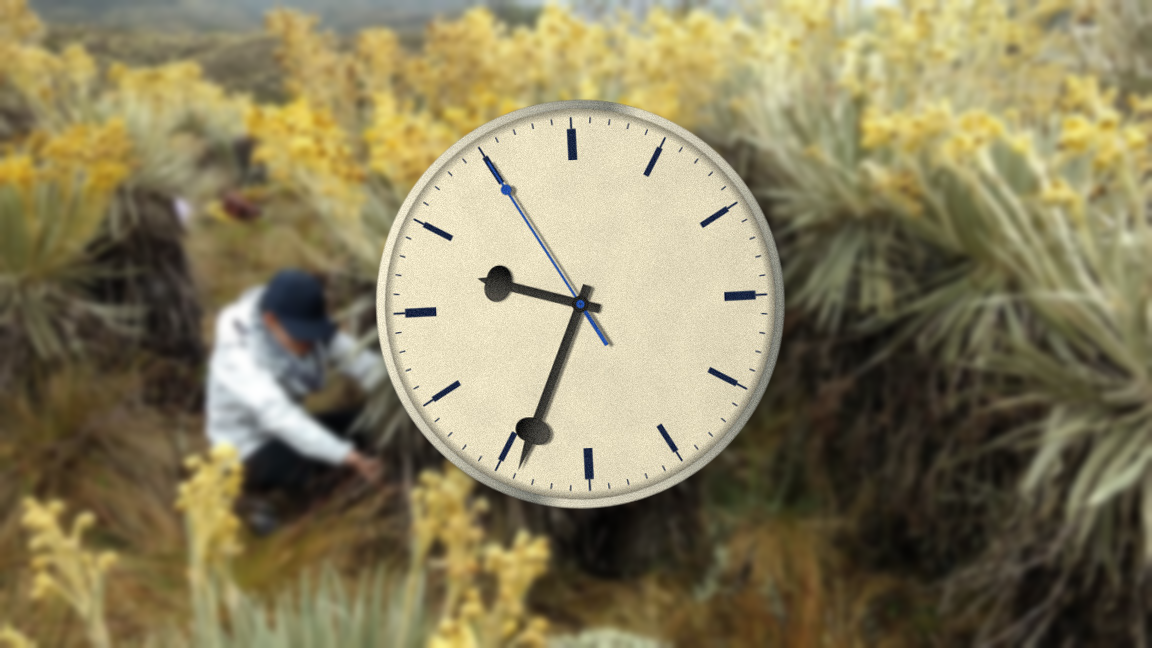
9:33:55
